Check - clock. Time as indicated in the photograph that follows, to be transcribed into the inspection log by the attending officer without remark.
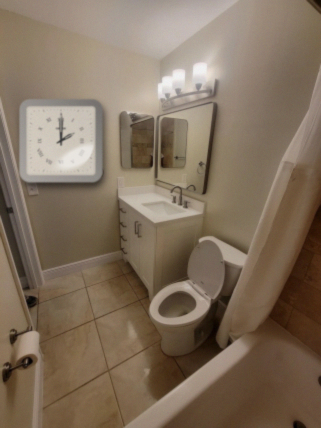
2:00
